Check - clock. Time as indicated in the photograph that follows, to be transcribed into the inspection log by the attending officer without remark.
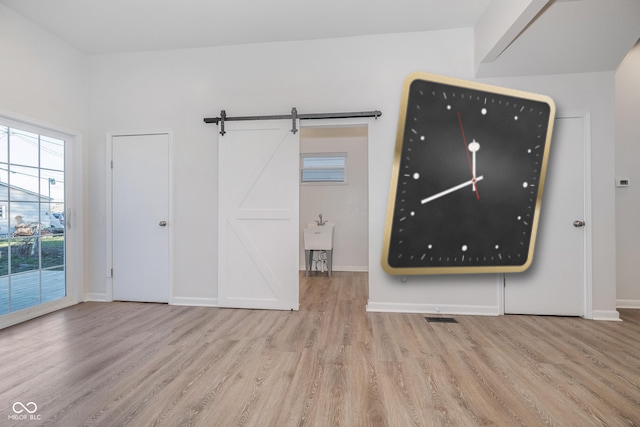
11:40:56
